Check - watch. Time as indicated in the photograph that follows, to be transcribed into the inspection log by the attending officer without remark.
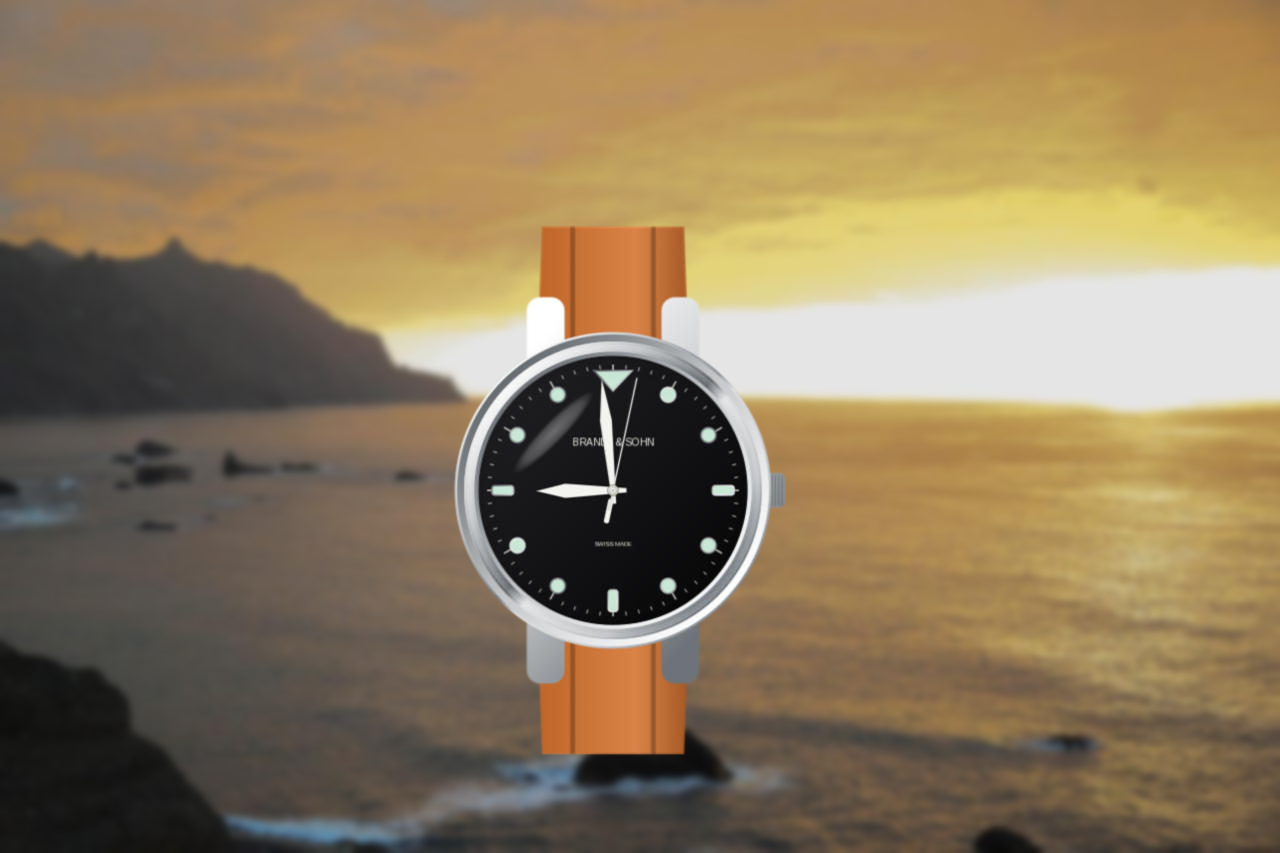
8:59:02
